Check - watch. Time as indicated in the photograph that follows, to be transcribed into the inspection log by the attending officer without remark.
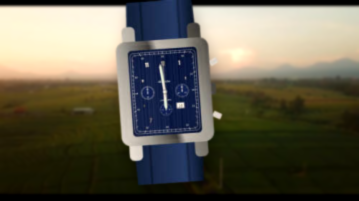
5:59
